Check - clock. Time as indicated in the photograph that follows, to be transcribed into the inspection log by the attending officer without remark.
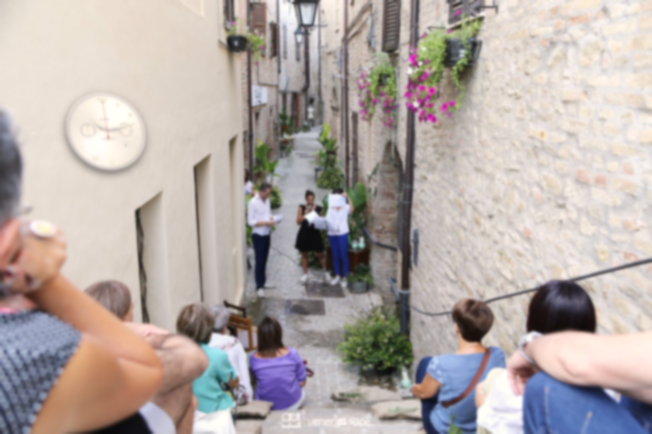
10:13
